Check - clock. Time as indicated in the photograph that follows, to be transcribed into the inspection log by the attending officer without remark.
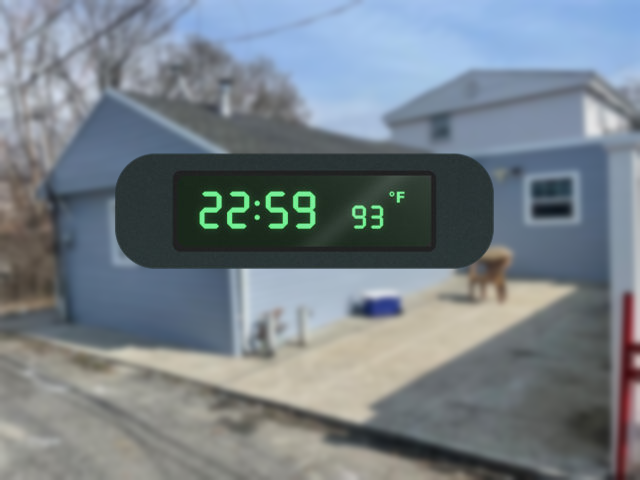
22:59
